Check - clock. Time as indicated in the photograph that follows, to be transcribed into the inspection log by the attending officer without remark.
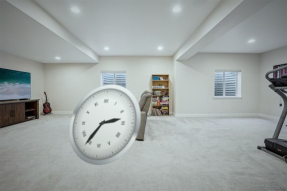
2:36
